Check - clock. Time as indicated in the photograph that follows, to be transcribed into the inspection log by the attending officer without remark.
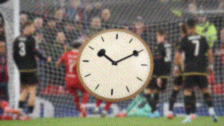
10:10
